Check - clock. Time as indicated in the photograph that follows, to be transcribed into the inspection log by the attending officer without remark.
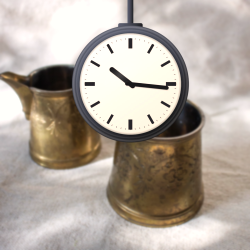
10:16
